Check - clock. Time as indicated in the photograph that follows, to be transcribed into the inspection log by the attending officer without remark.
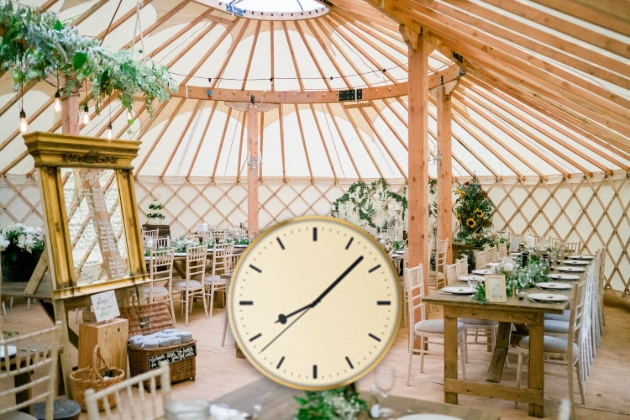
8:07:38
